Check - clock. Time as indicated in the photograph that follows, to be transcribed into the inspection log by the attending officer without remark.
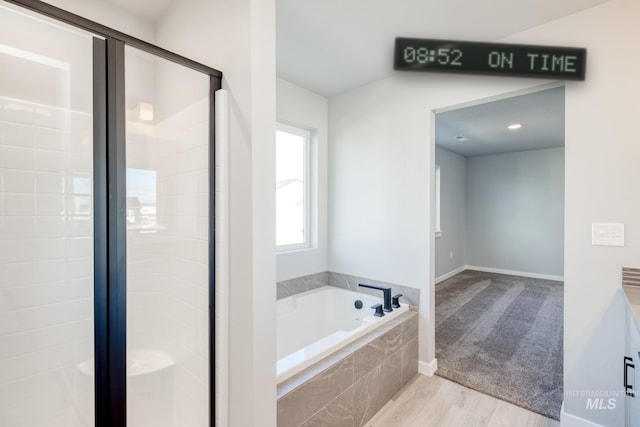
8:52
